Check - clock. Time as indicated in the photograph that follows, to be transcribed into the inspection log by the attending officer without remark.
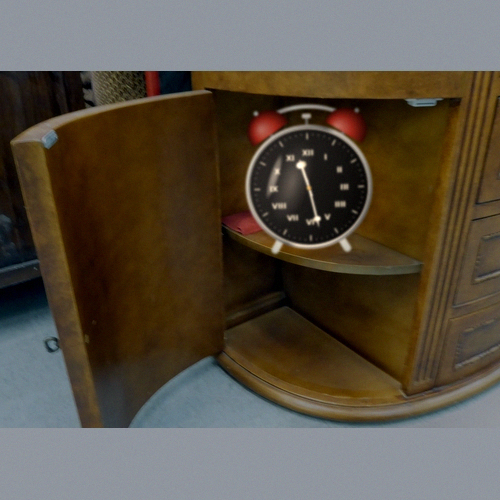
11:28
